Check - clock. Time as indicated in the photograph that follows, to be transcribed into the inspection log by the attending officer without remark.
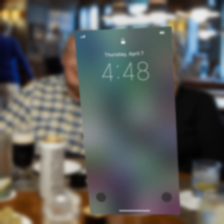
4:48
